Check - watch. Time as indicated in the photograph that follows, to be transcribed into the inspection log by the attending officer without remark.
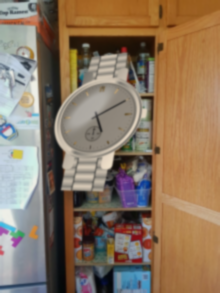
5:10
